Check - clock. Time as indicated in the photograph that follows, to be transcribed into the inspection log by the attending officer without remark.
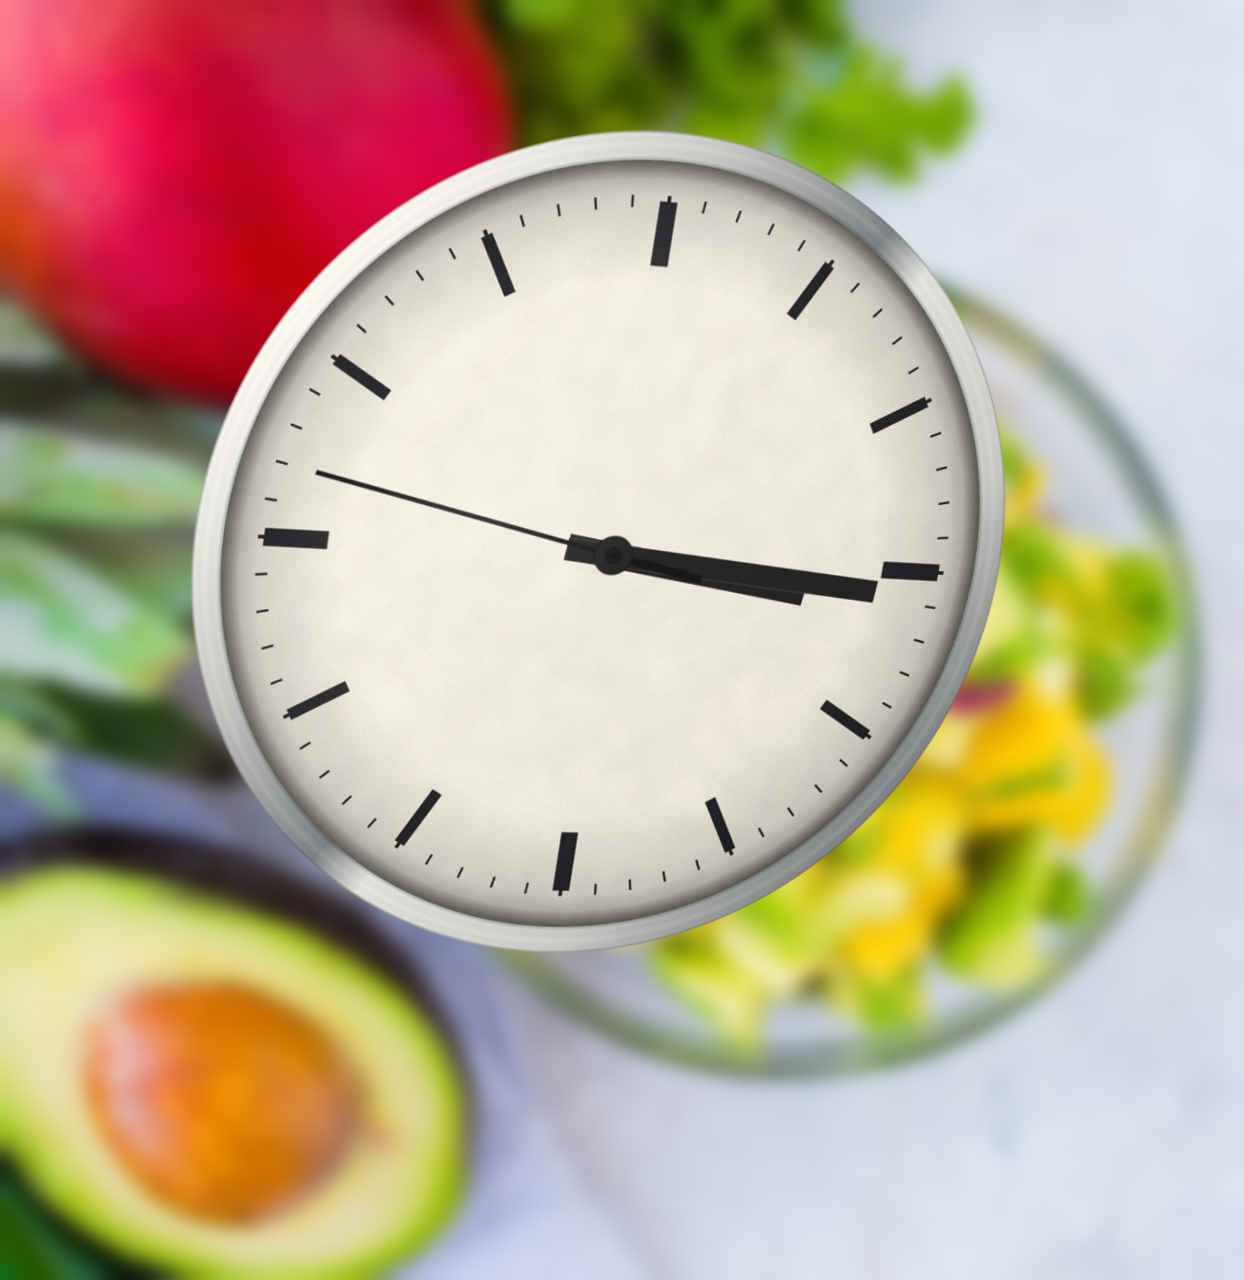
3:15:47
